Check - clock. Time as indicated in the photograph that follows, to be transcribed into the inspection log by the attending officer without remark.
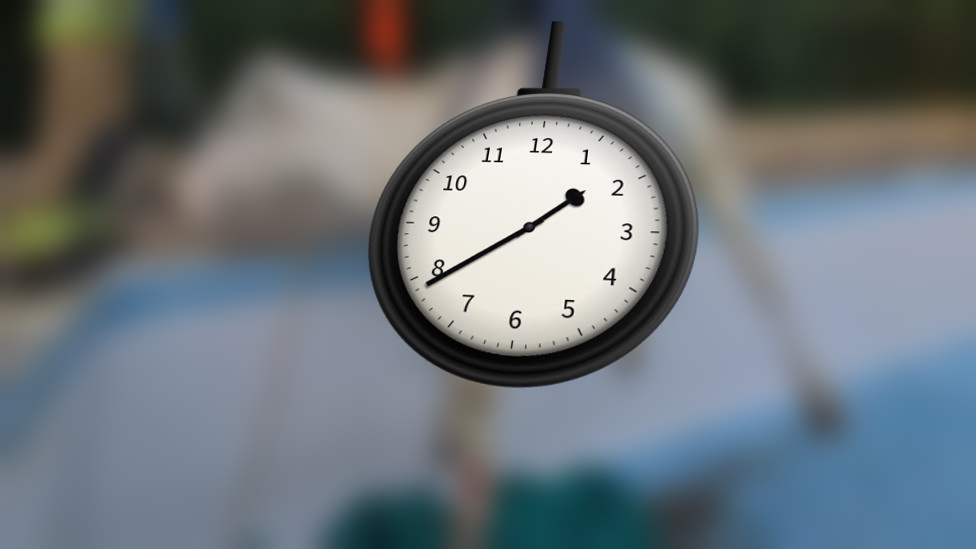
1:39
